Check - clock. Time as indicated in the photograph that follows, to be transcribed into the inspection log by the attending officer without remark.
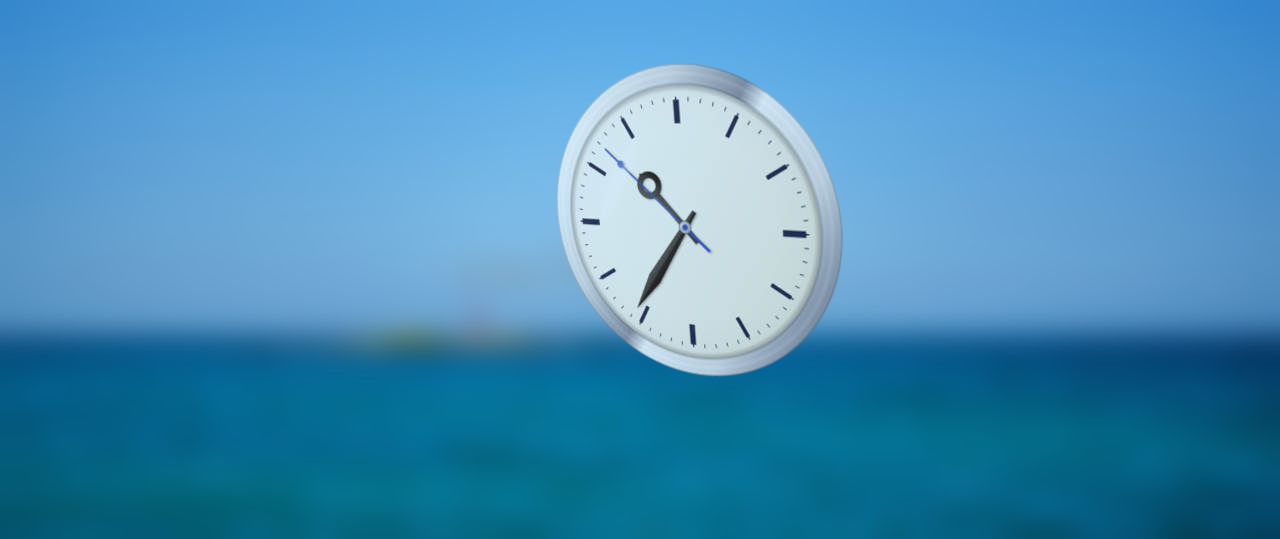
10:35:52
